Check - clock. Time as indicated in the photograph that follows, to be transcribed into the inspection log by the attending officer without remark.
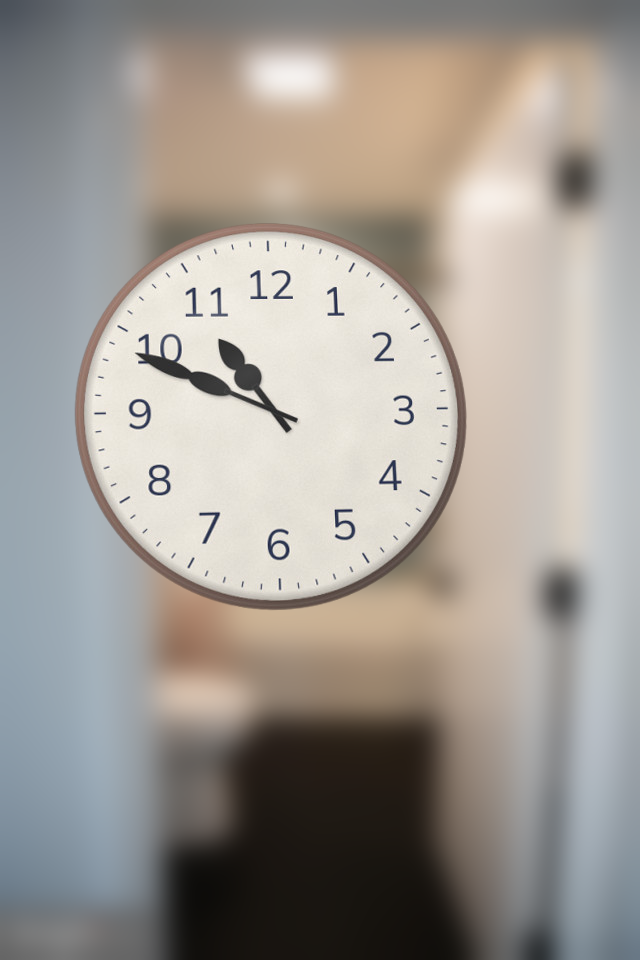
10:49
